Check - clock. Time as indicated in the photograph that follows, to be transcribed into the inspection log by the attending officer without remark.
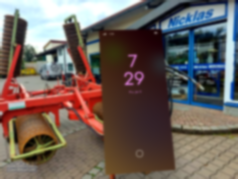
7:29
